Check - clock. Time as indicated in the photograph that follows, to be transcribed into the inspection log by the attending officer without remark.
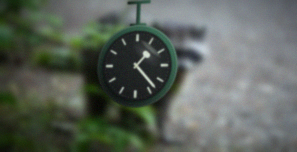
1:23
